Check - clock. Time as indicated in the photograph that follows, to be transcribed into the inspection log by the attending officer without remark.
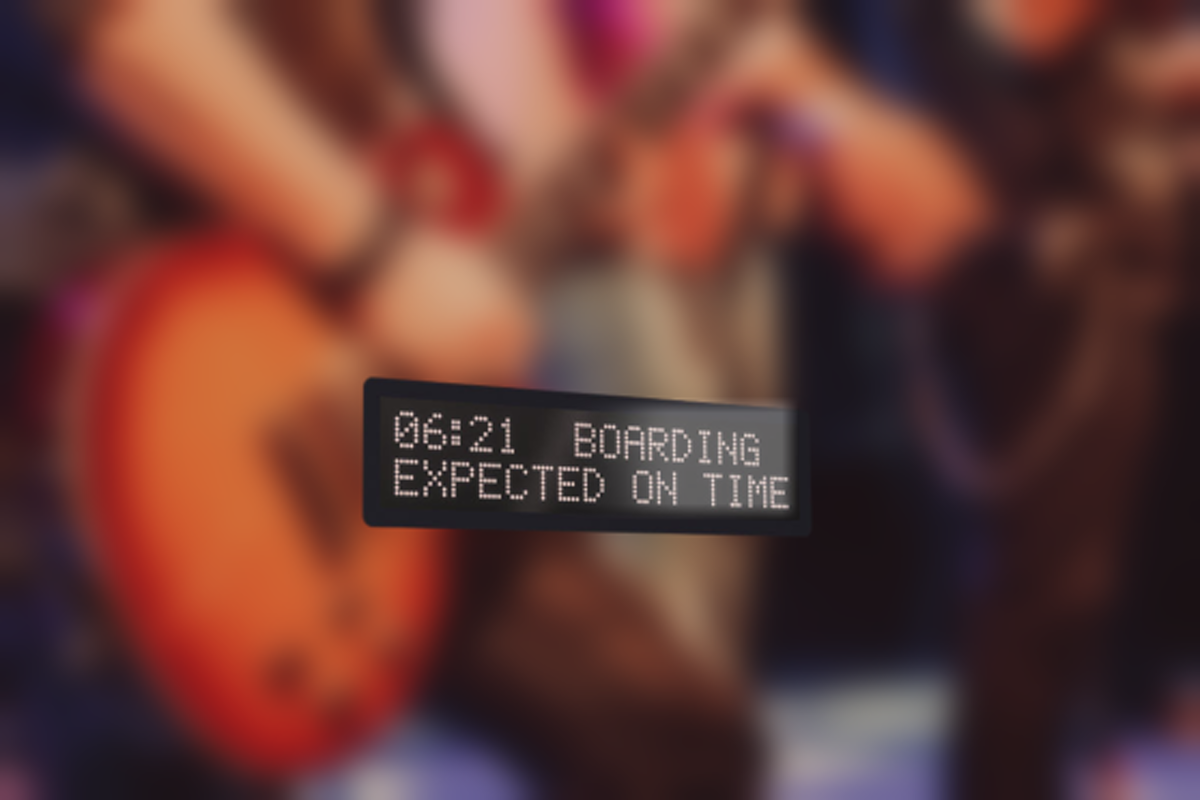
6:21
